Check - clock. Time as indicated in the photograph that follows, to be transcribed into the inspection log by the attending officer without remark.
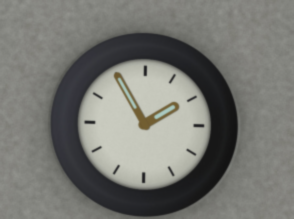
1:55
